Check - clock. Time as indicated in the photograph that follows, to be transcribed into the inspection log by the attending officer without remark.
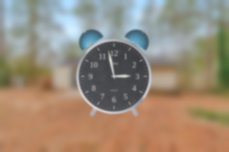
2:58
